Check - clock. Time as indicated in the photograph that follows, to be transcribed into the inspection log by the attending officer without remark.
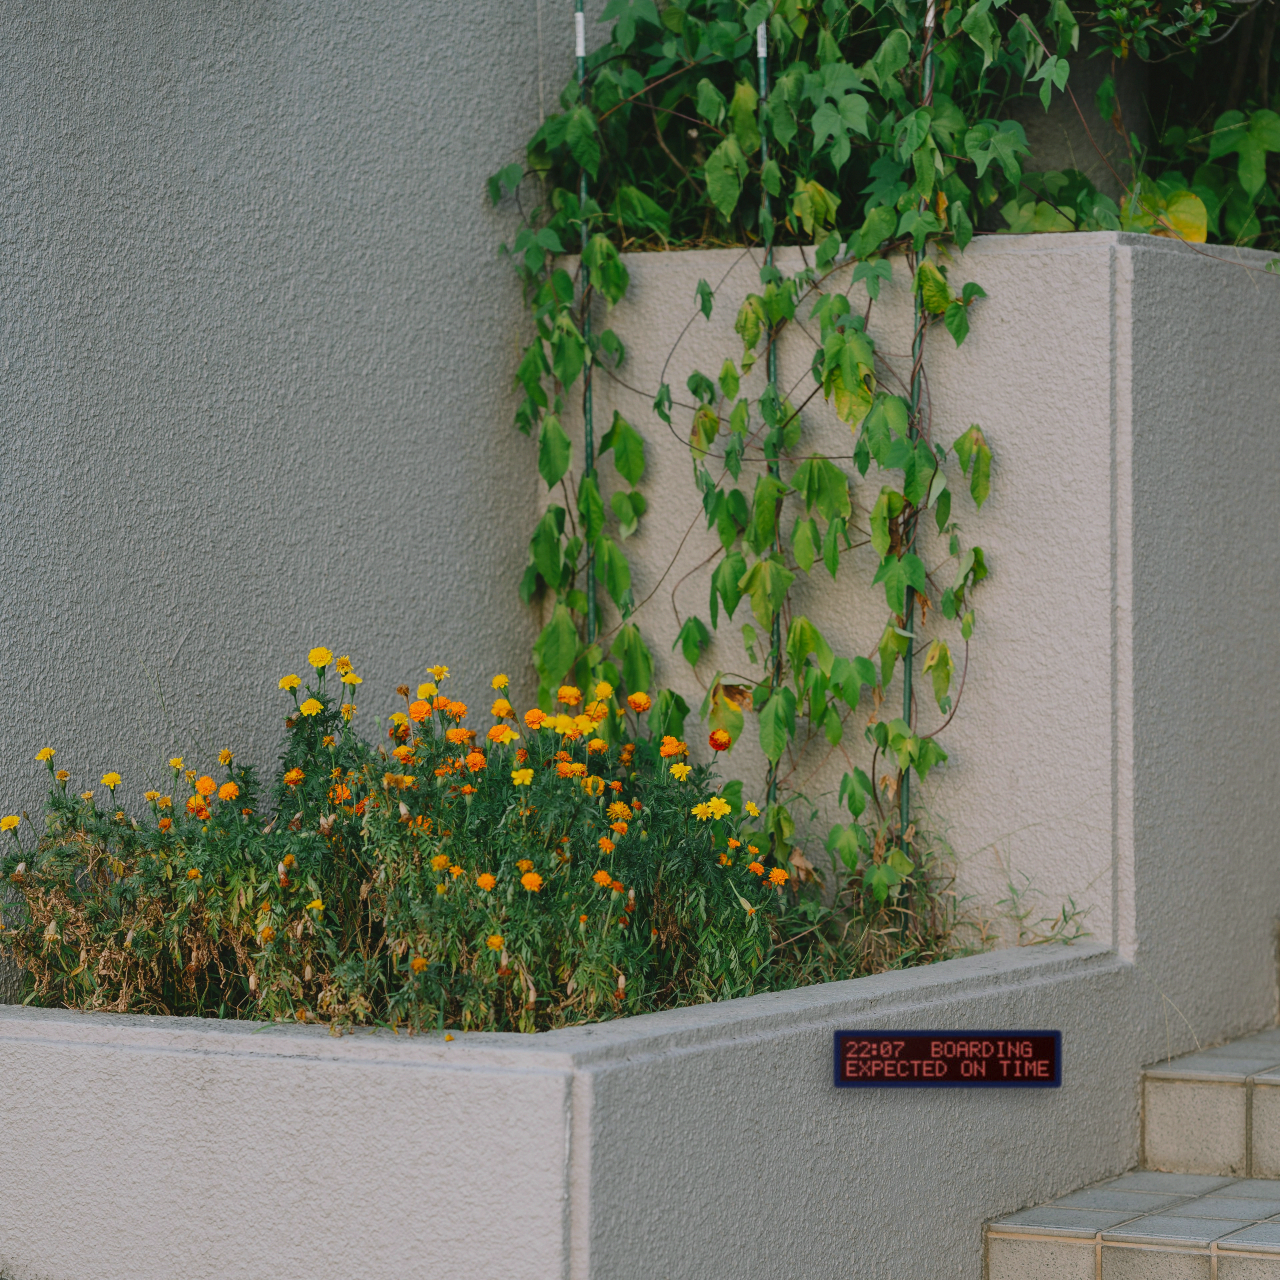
22:07
